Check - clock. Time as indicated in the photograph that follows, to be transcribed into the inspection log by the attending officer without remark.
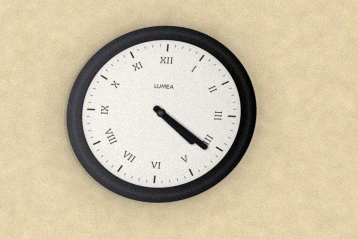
4:21
